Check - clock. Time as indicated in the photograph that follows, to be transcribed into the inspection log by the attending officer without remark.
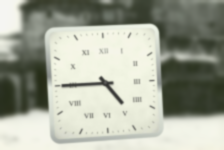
4:45
